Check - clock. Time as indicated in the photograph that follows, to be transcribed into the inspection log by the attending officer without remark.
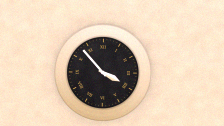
3:53
